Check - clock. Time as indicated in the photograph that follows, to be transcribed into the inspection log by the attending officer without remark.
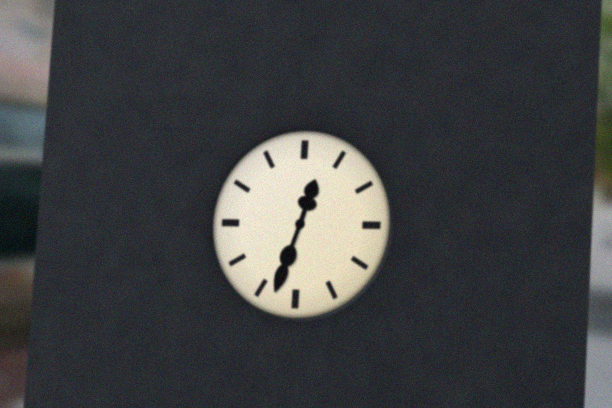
12:33
